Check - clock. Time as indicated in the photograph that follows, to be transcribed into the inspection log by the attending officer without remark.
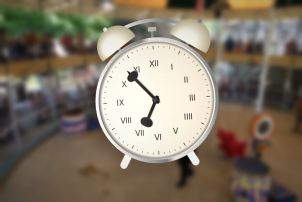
6:53
